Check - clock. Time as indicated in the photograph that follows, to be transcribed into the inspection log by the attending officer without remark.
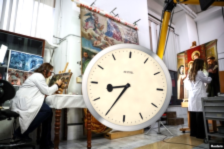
8:35
